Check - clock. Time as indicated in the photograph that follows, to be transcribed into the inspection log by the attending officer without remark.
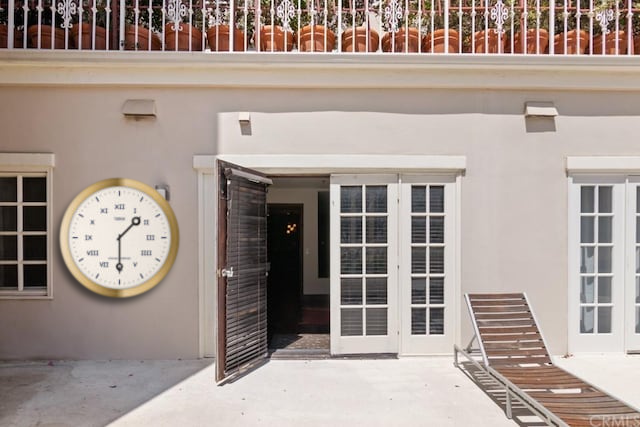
1:30
